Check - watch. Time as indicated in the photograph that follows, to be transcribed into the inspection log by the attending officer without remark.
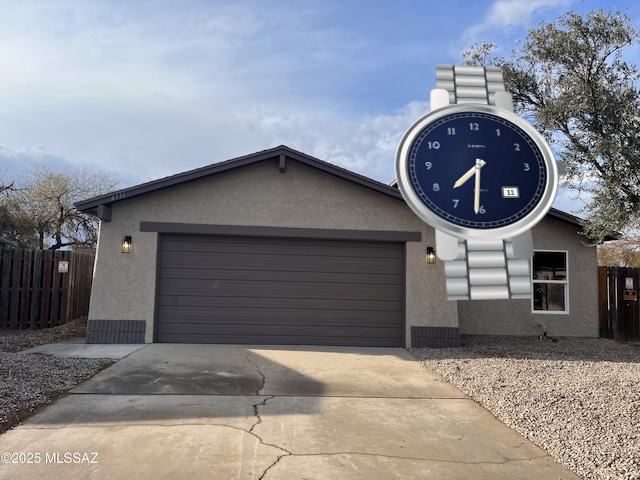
7:31
